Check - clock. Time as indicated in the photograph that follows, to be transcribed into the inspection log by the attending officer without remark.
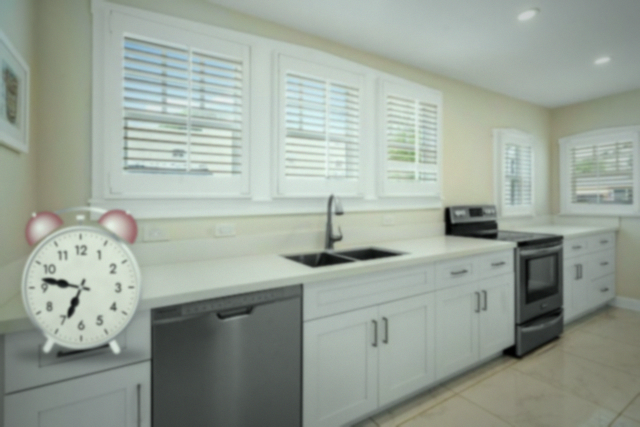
6:47
